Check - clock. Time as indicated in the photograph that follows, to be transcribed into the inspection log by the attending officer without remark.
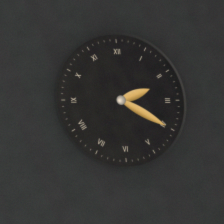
2:20
